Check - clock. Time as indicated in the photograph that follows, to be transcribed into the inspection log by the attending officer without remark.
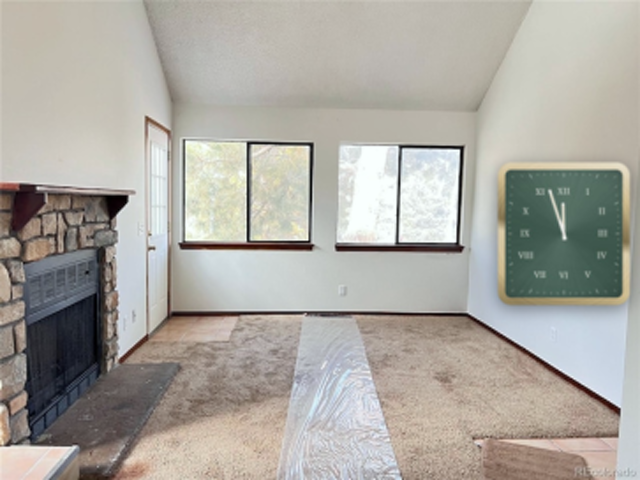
11:57
